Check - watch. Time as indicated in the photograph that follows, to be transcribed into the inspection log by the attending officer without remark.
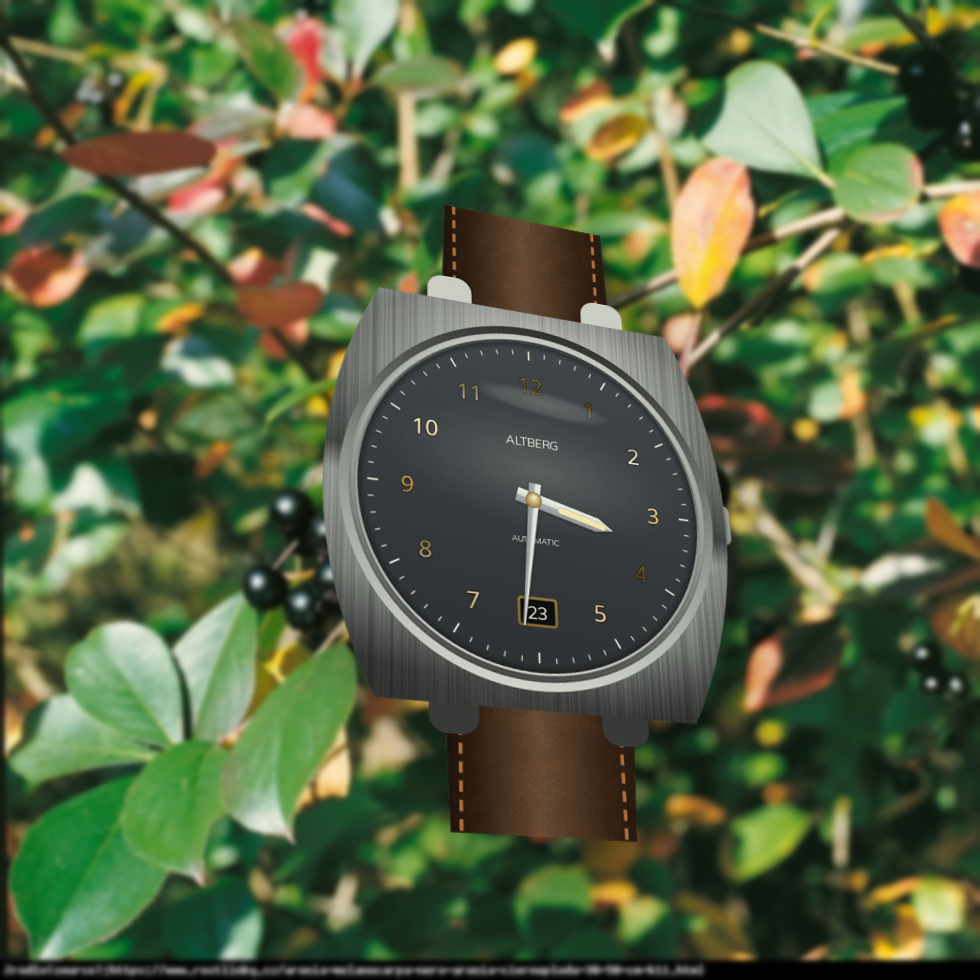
3:31
